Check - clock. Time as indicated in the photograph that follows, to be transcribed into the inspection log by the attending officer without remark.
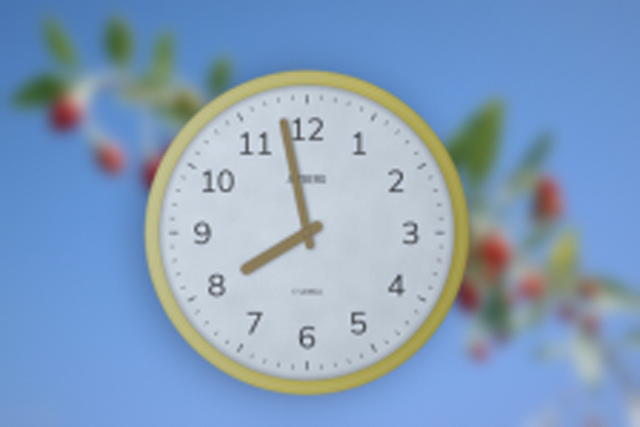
7:58
